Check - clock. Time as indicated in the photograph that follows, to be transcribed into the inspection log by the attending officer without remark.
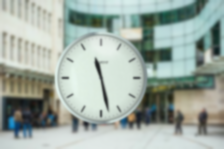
11:28
